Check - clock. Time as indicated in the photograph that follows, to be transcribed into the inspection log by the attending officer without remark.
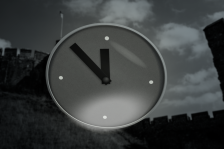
11:53
